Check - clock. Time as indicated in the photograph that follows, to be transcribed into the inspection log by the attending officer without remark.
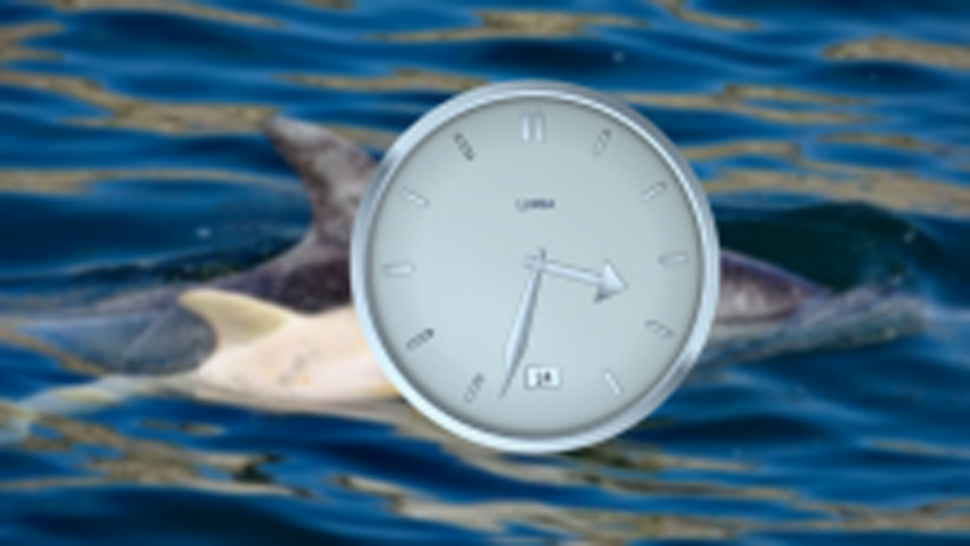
3:33
